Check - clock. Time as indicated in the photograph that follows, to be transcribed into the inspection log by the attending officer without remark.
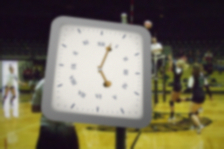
5:03
